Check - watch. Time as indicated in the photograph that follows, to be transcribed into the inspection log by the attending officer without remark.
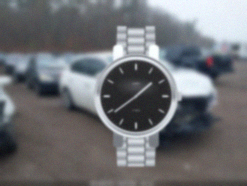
1:39
